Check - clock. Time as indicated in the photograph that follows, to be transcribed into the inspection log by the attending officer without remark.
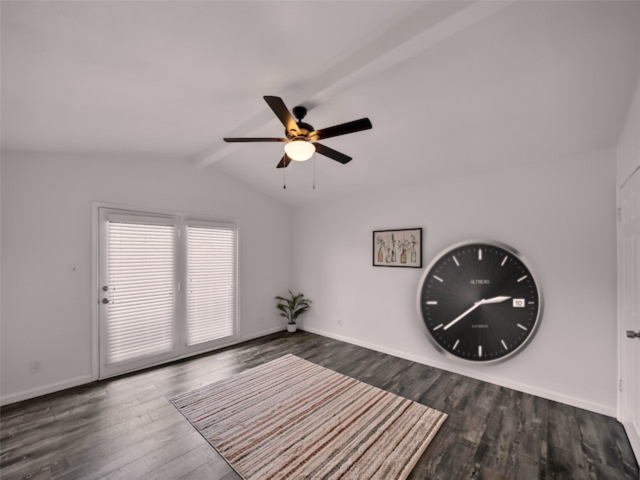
2:39
